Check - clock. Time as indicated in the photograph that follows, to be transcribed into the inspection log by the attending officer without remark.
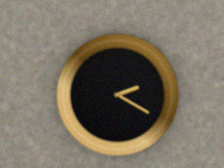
2:20
